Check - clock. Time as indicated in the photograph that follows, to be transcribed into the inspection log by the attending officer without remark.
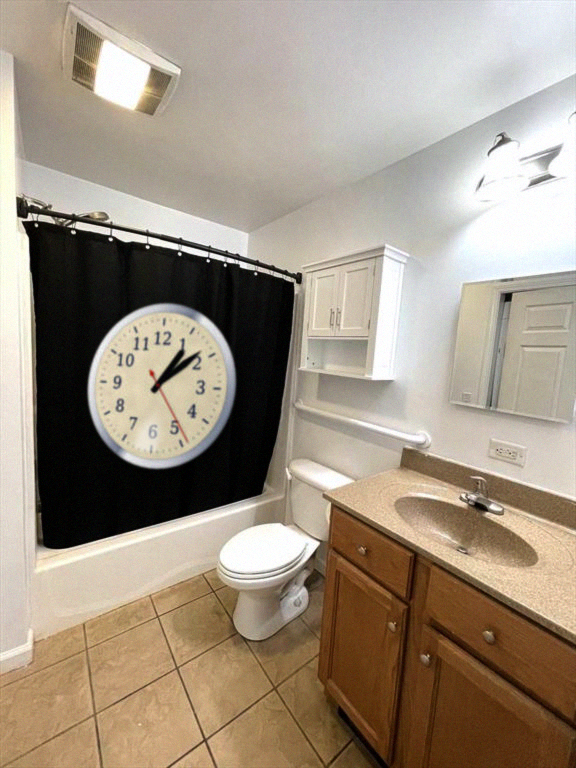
1:08:24
